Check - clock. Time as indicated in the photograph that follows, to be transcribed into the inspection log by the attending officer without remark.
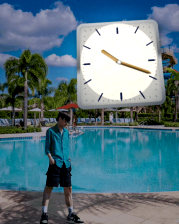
10:19
